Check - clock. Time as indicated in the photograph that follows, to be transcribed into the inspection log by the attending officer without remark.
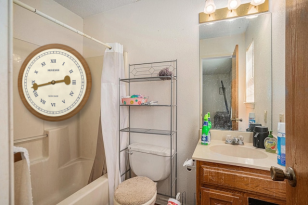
2:43
